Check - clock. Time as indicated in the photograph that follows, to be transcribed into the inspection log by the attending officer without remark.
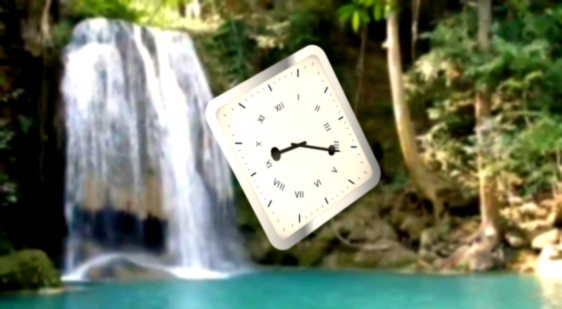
9:21
